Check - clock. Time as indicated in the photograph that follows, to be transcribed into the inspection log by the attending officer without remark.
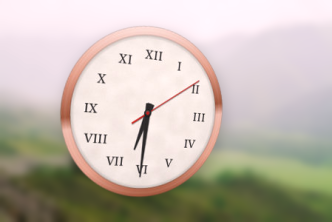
6:30:09
